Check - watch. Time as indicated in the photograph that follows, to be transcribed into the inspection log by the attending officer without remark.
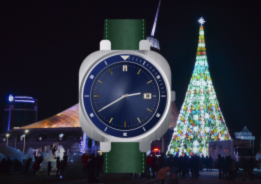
2:40
